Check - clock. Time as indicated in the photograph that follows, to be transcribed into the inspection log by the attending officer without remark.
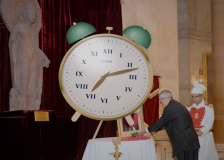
7:12
